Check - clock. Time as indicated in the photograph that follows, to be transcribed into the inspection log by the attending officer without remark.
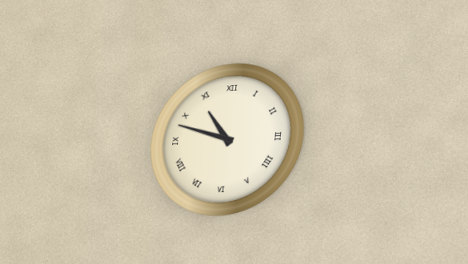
10:48
